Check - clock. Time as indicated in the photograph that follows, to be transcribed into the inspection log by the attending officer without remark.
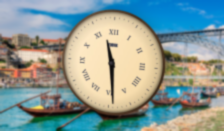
11:29
